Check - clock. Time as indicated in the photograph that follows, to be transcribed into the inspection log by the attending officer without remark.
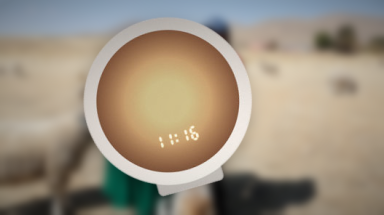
11:16
